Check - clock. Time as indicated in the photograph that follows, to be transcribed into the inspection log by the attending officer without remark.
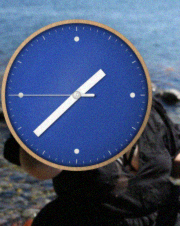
1:37:45
